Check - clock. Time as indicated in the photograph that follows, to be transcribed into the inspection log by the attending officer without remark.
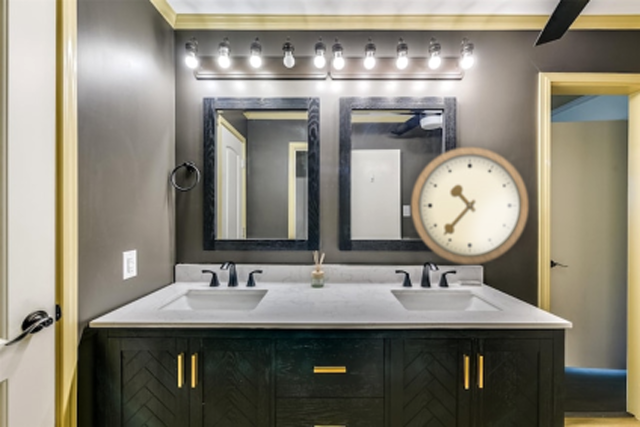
10:37
